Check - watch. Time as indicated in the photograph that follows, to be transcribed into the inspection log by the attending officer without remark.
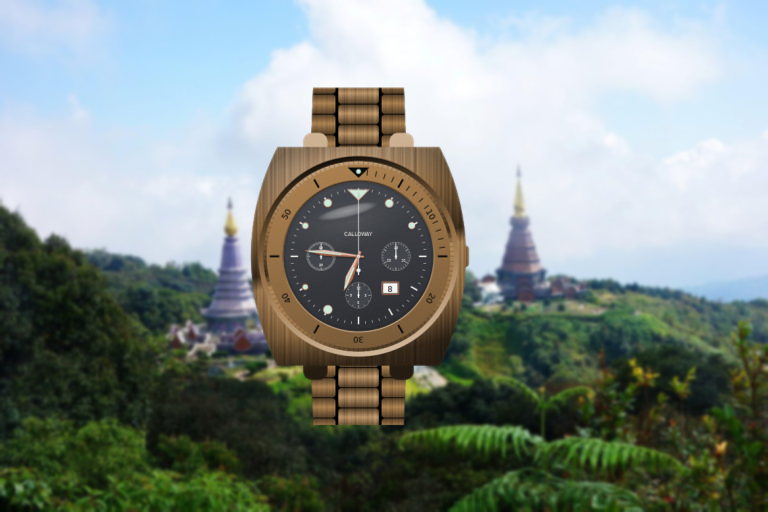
6:46
